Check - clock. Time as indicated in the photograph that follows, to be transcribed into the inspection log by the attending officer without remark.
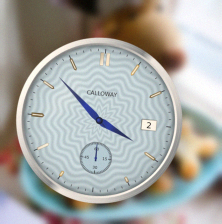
3:52
